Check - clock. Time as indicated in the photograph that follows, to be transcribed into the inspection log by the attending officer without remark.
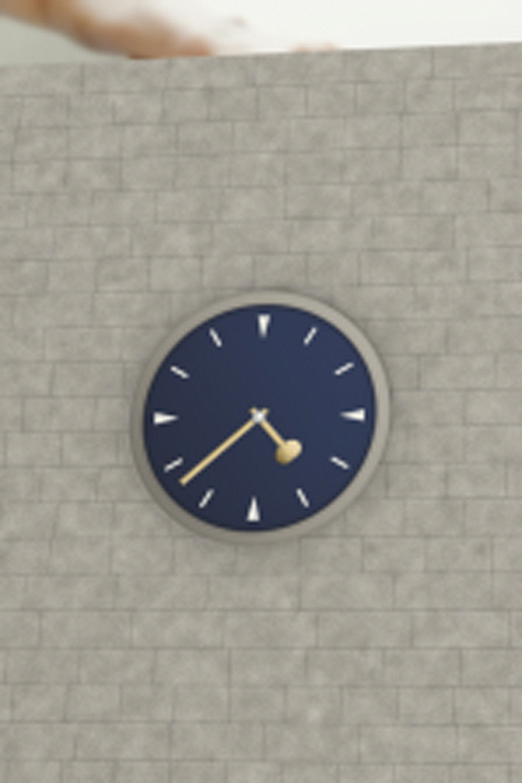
4:38
